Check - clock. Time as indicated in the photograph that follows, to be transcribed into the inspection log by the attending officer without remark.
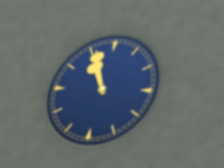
10:56
